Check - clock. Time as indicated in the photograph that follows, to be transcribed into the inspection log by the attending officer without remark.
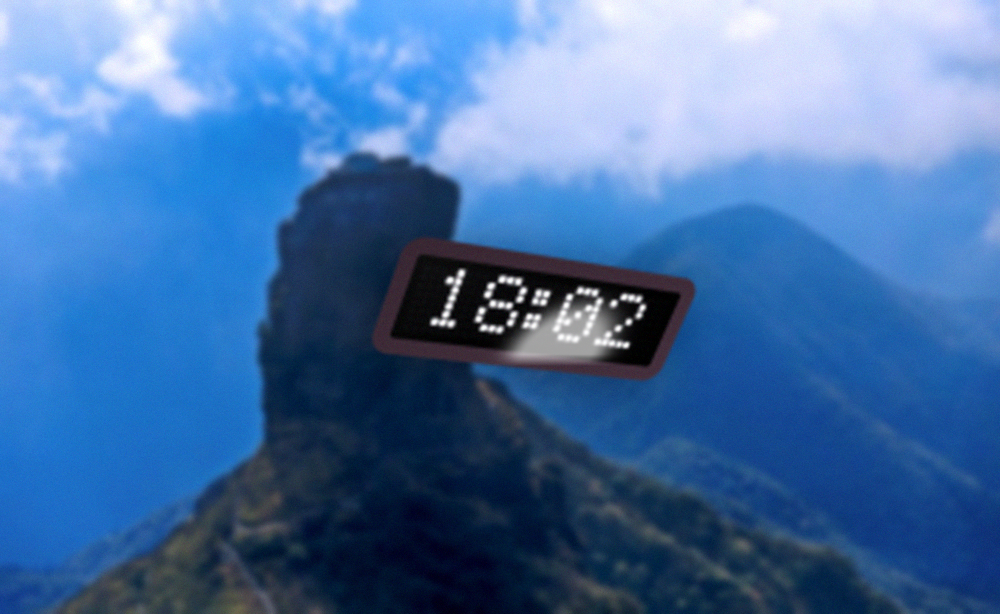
18:02
